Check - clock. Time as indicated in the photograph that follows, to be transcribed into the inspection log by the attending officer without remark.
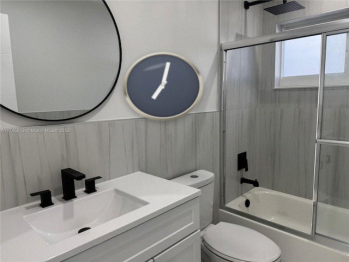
7:02
